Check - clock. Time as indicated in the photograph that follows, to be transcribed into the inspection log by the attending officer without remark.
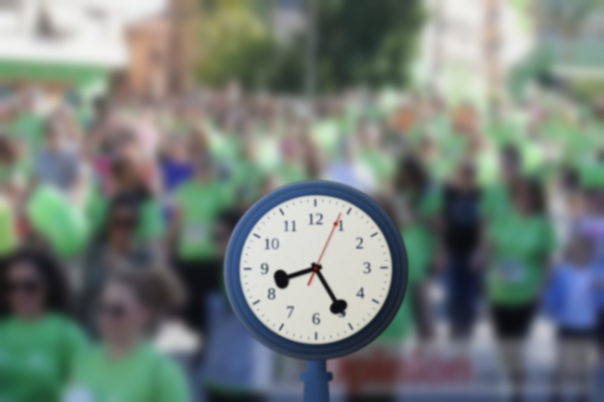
8:25:04
